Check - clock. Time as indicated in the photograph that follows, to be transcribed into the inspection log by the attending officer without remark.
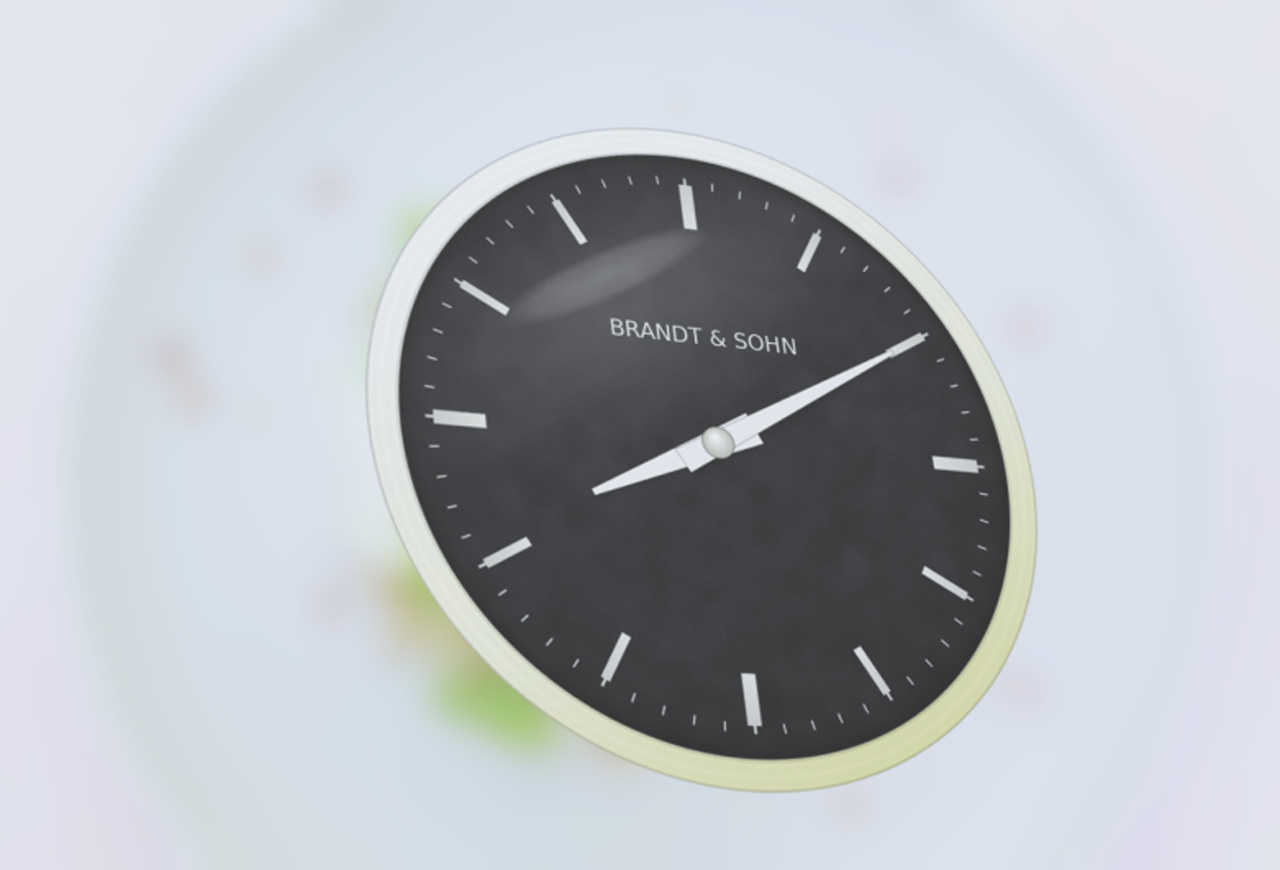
8:10
